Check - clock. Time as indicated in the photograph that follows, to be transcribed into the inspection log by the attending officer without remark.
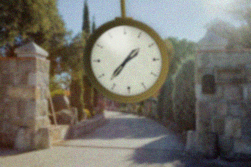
1:37
